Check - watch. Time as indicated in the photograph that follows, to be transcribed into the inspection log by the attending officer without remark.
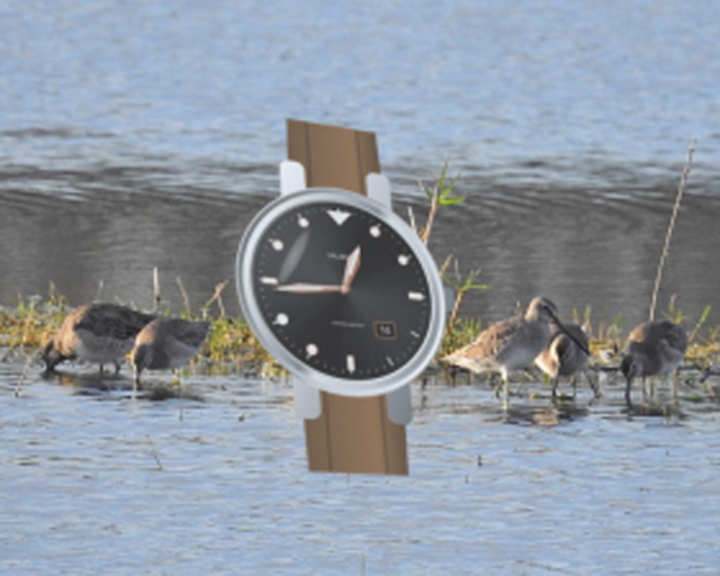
12:44
